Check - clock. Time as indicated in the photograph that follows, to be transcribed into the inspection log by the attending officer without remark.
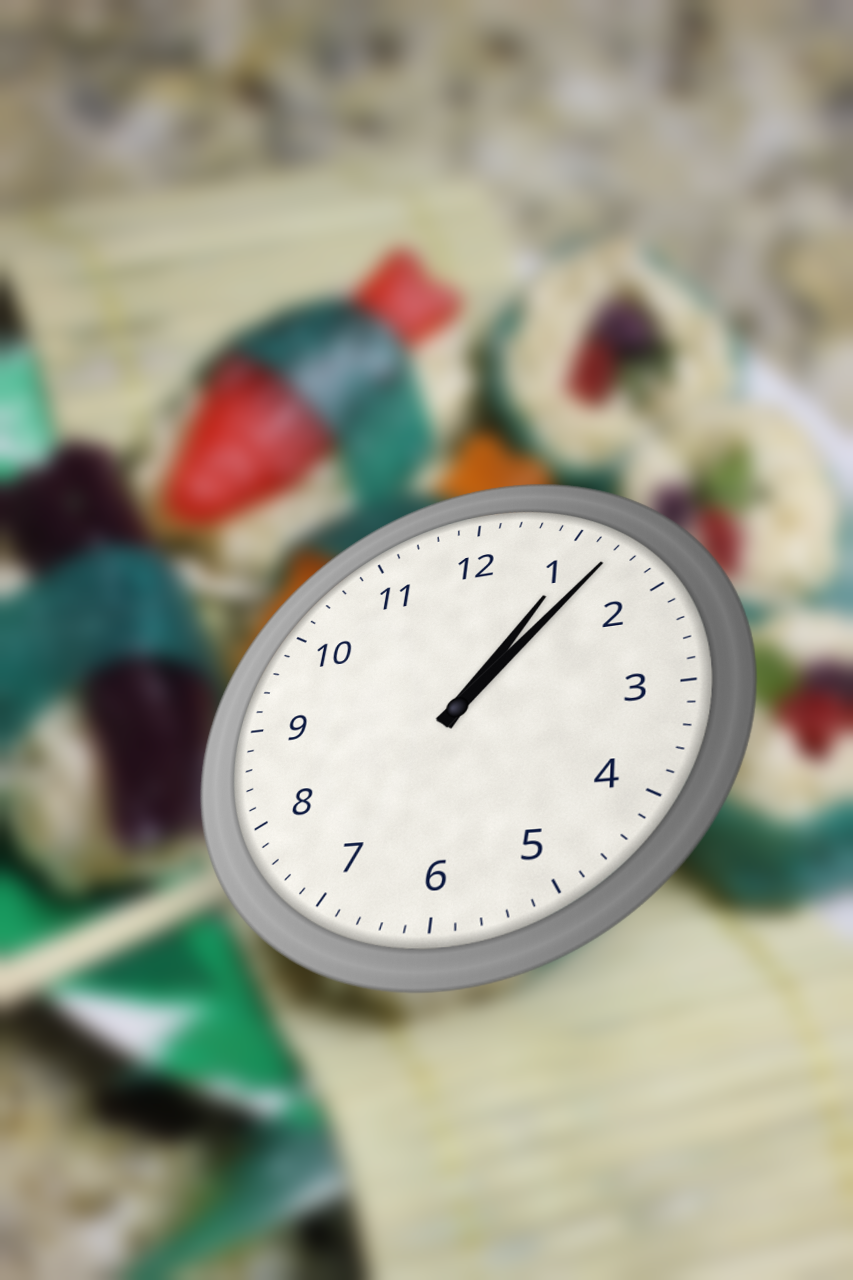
1:07
